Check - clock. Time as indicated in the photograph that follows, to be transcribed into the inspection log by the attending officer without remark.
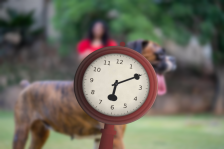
6:10
